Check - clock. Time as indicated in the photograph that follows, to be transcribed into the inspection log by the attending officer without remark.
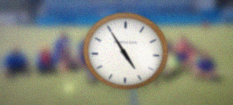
4:55
